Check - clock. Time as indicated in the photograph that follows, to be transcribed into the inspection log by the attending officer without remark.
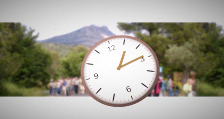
1:14
